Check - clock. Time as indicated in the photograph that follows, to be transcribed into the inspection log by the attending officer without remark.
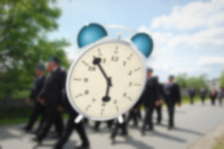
5:53
